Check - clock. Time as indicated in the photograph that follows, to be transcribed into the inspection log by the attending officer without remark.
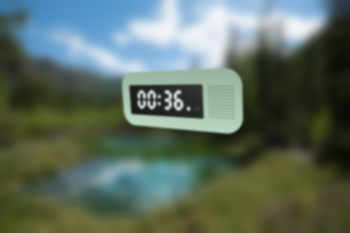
0:36
